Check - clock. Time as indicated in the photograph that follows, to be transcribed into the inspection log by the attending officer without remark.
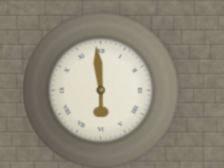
5:59
